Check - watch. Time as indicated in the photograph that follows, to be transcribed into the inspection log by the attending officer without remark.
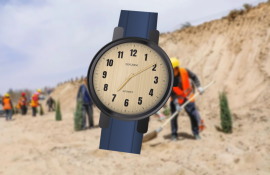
7:09
